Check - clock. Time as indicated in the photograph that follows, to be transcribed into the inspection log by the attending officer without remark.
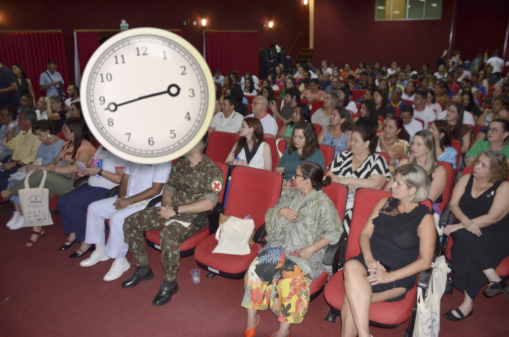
2:43
